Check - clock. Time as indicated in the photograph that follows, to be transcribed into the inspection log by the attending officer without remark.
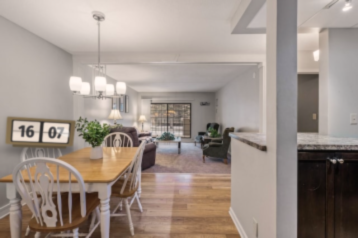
16:07
